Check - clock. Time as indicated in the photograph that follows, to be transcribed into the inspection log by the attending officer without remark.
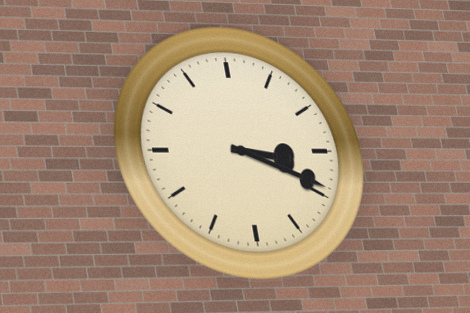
3:19
